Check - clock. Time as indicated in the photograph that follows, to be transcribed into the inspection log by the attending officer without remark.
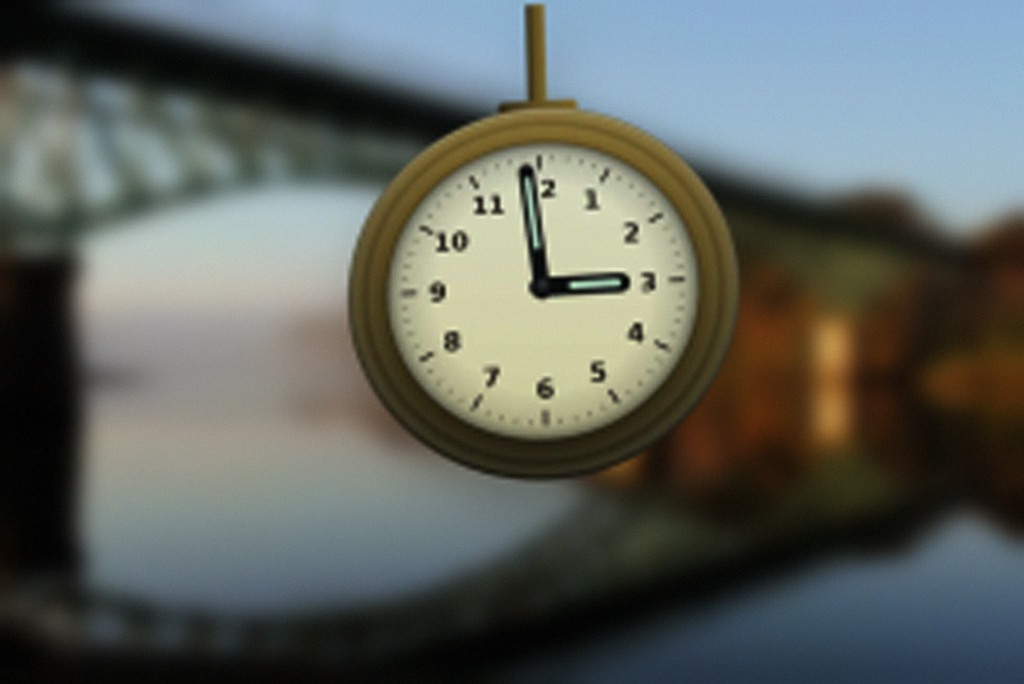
2:59
